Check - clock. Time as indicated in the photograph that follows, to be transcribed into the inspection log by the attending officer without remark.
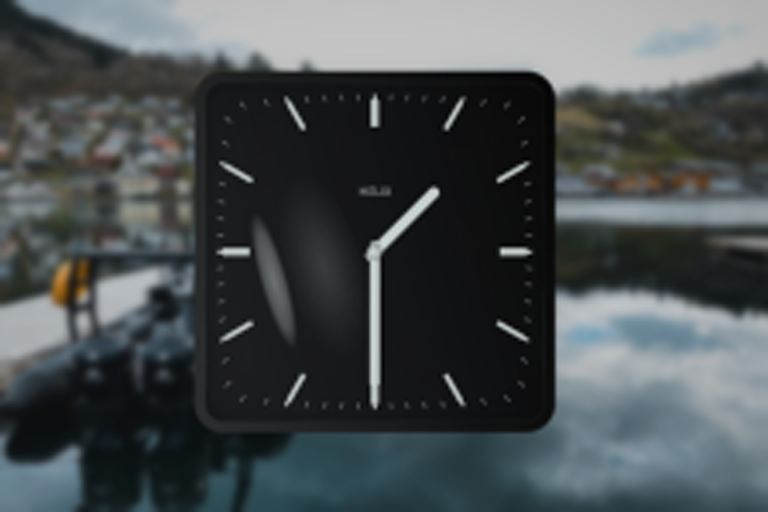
1:30
